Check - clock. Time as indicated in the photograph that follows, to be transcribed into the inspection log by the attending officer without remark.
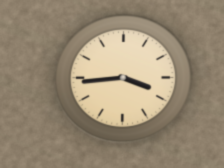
3:44
